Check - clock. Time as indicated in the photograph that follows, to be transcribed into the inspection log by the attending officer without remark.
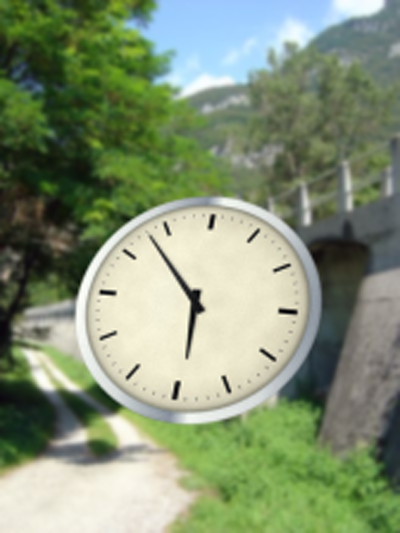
5:53
